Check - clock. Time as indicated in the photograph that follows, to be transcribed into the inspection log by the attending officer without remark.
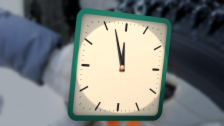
11:57
